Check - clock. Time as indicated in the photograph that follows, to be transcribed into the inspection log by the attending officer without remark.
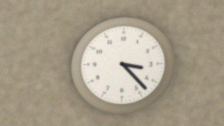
3:23
